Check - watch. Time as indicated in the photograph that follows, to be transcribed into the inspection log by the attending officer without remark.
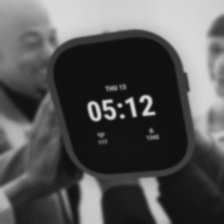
5:12
